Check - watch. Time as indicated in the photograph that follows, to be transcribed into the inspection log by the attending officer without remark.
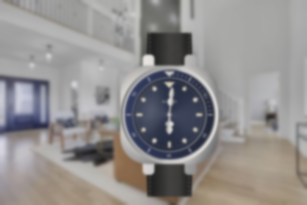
6:01
